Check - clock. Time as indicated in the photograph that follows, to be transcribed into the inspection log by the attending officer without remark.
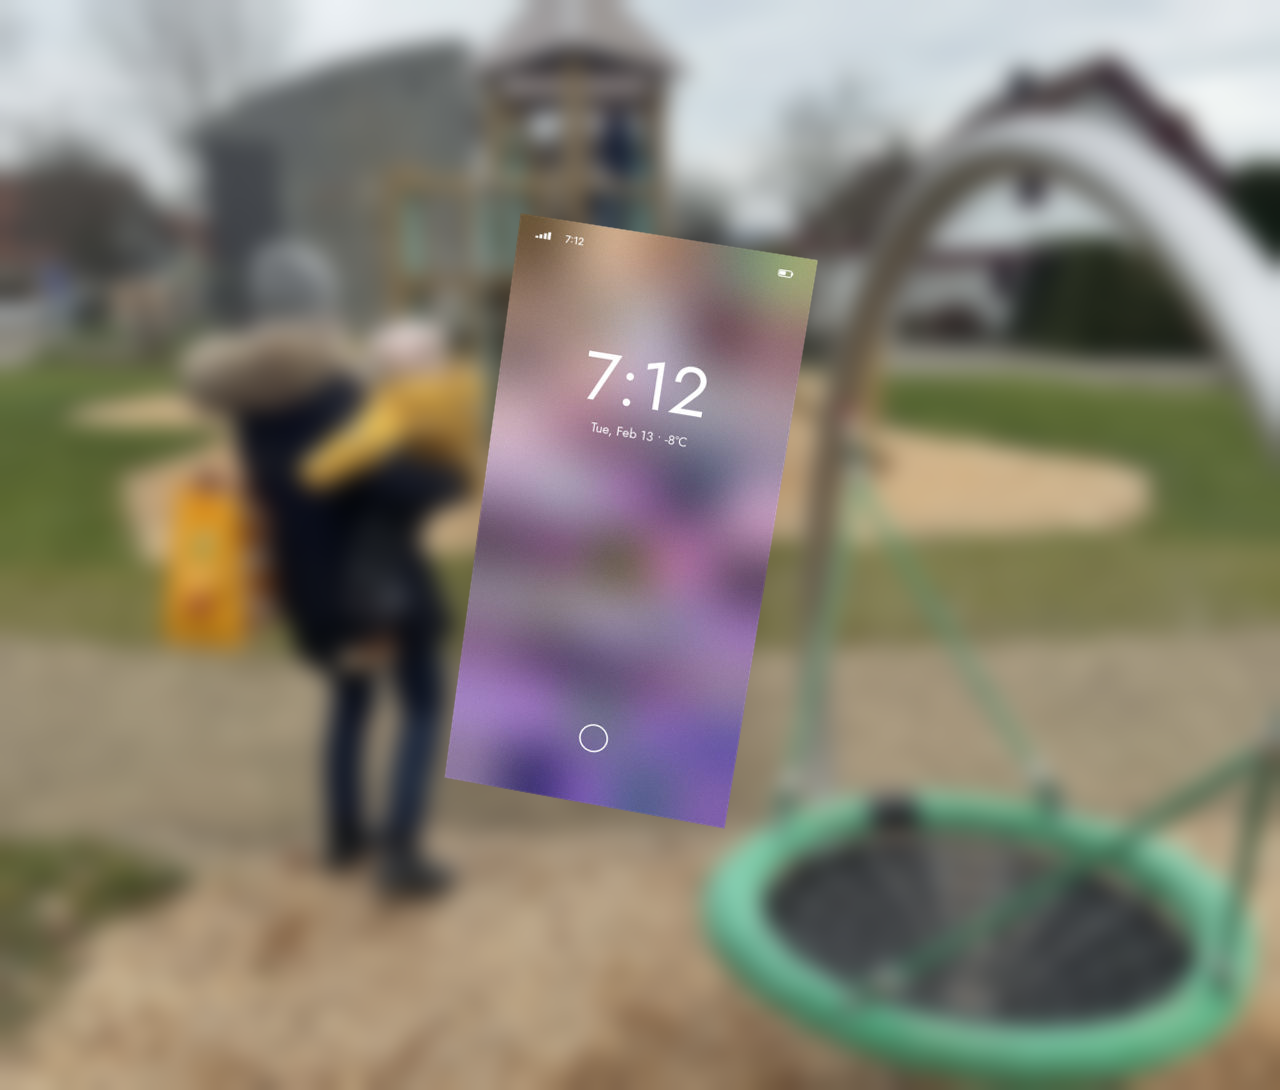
7:12
